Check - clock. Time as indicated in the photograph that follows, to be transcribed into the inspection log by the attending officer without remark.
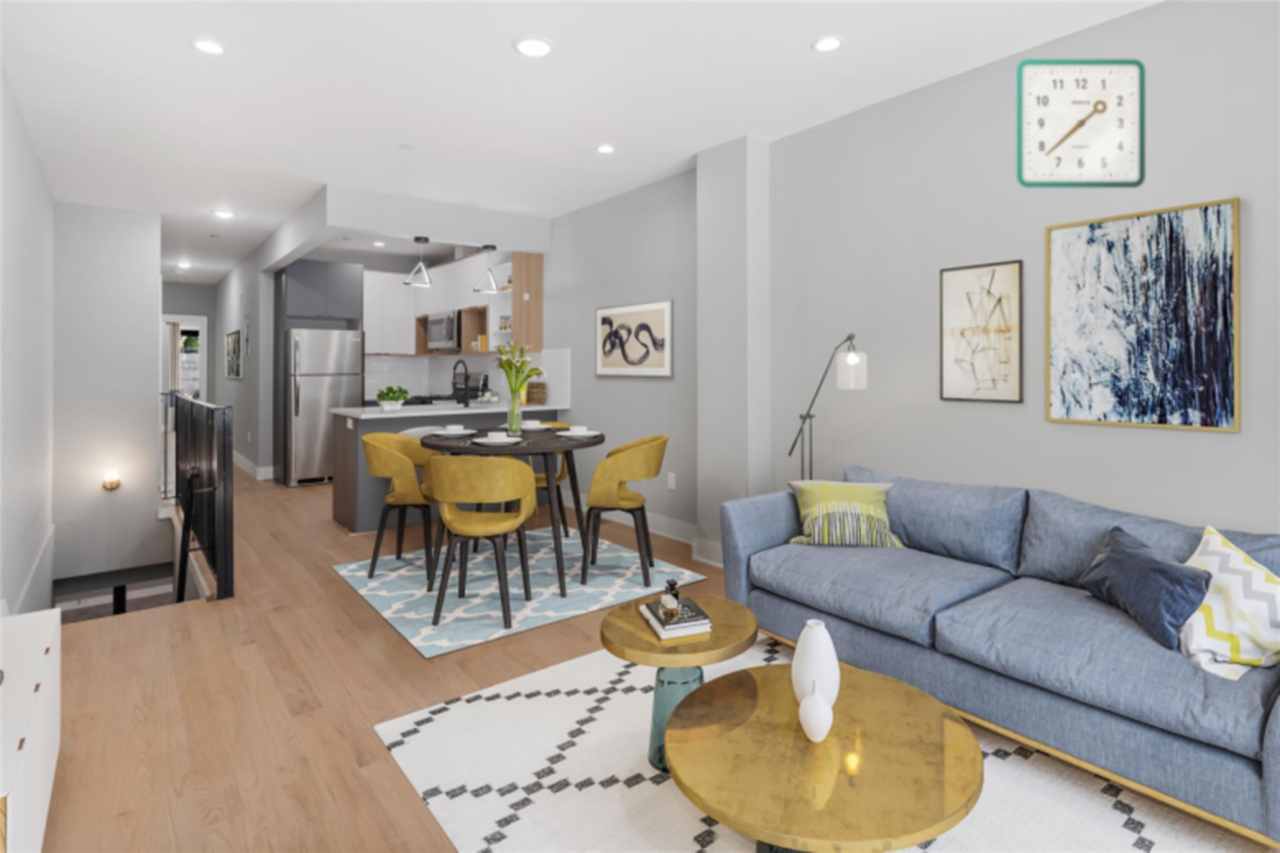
1:38
